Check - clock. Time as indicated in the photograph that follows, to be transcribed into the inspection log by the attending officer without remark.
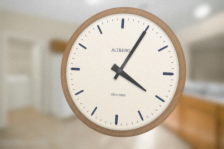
4:05
